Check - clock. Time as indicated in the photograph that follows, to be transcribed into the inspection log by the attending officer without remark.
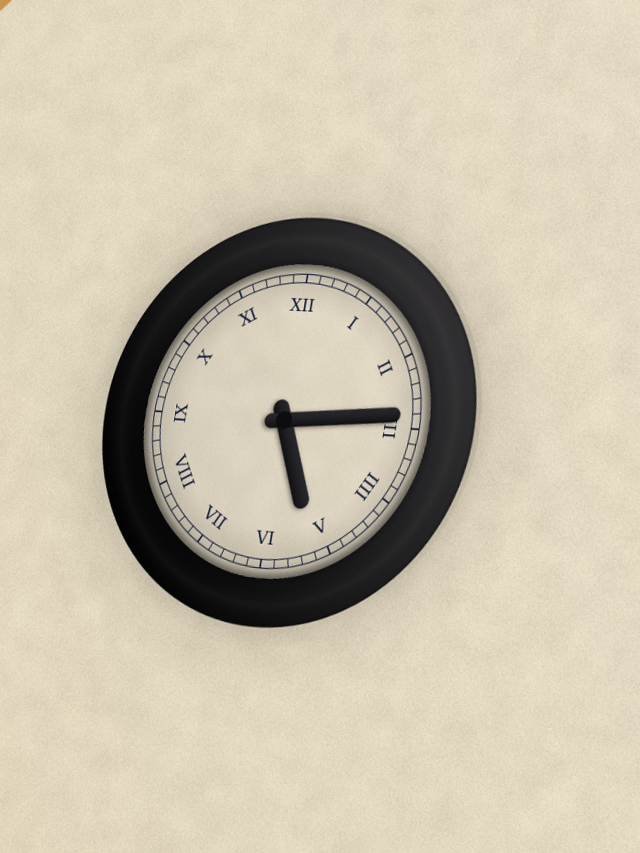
5:14
